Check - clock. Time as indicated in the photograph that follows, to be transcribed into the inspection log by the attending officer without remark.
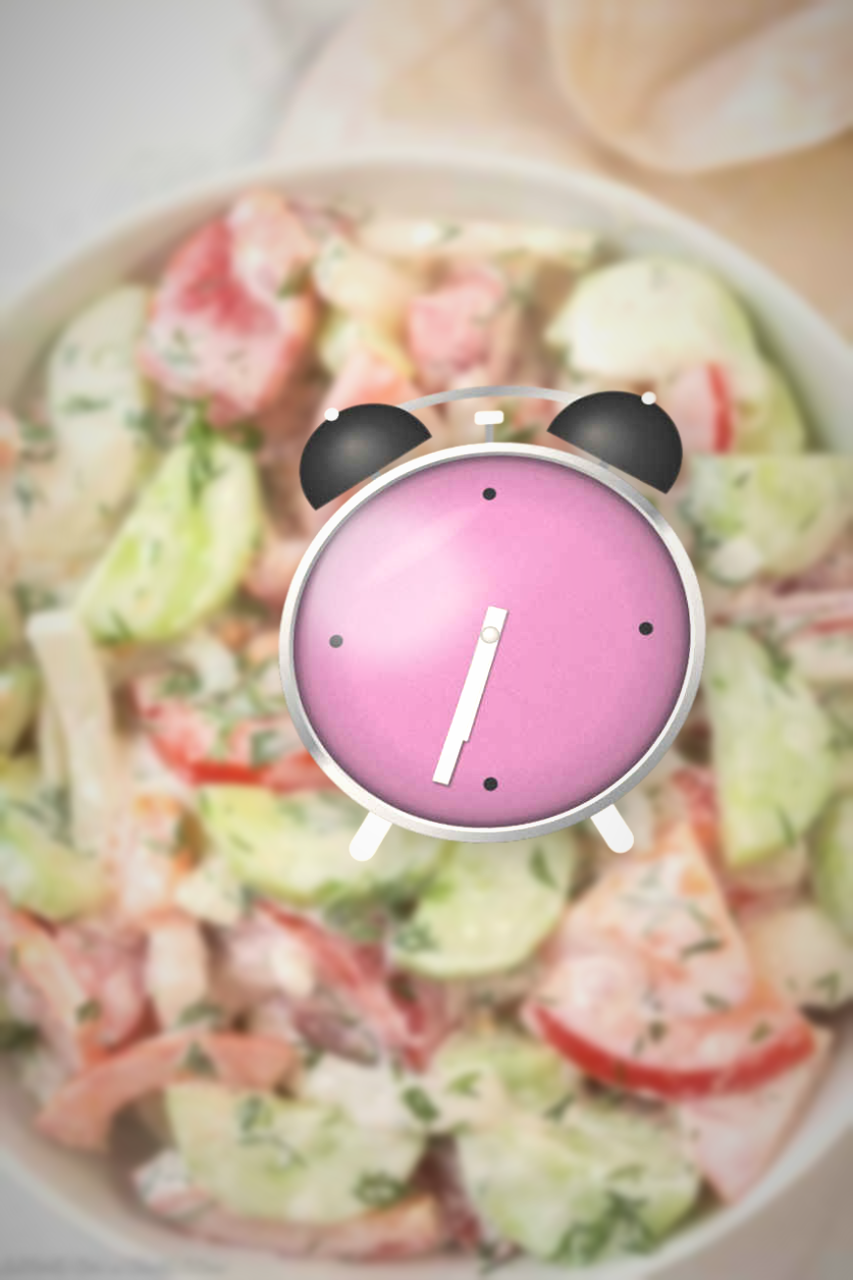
6:33
